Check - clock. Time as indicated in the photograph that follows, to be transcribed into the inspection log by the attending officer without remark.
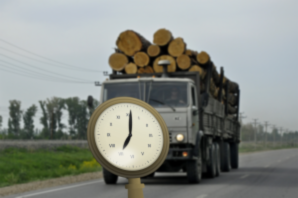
7:01
